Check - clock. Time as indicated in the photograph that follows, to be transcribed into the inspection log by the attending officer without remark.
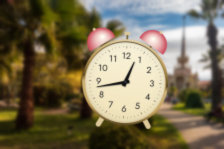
12:43
